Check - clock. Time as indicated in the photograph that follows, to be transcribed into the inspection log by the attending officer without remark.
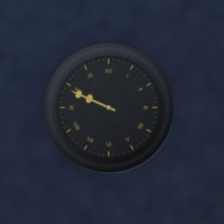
9:49
